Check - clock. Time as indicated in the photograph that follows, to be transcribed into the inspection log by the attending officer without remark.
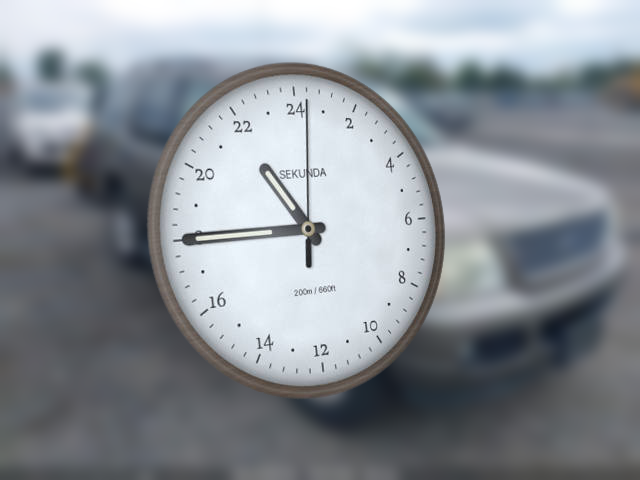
21:45:01
